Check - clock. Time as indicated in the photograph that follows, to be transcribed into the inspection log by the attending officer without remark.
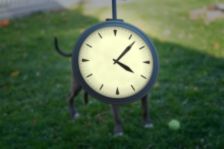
4:07
